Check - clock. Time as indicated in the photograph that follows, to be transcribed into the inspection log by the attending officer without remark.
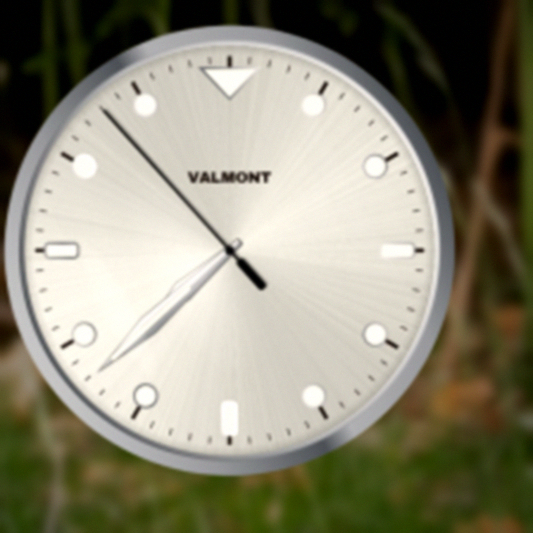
7:37:53
